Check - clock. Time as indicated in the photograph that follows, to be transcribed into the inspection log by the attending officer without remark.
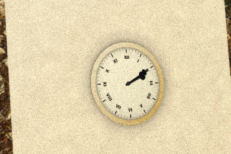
2:10
